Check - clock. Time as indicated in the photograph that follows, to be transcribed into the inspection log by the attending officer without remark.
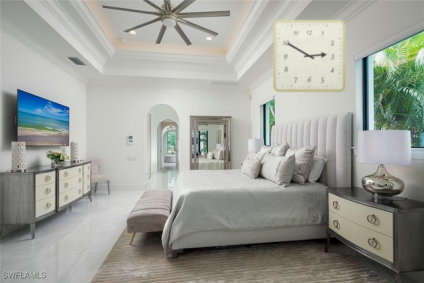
2:50
